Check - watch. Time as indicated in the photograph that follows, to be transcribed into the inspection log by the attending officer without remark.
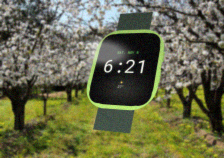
6:21
